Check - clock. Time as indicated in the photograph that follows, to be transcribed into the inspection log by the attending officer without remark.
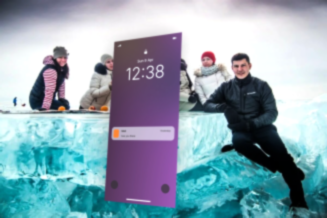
12:38
